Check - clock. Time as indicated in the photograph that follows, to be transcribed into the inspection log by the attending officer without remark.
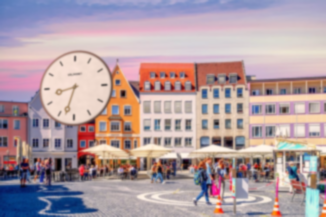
8:33
